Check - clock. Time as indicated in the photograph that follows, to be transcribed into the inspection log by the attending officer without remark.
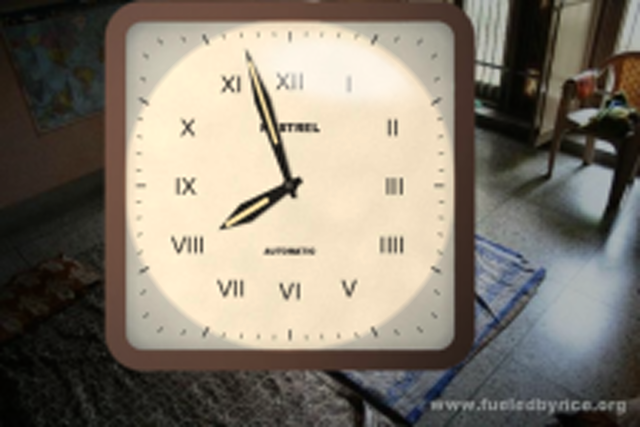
7:57
